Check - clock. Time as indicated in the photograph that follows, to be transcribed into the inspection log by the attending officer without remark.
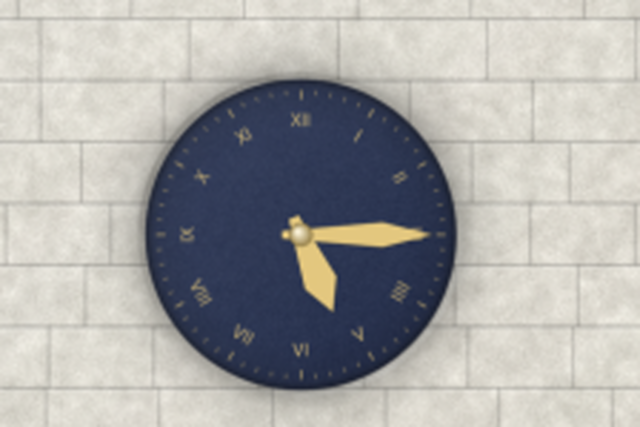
5:15
